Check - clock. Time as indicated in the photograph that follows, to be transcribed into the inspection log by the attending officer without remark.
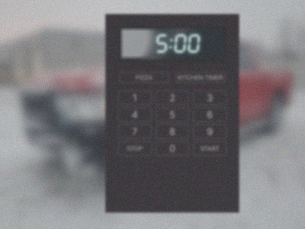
5:00
